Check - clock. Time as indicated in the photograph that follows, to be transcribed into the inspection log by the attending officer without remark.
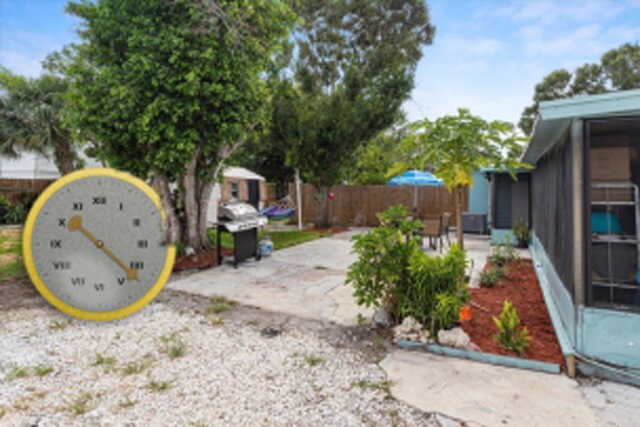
10:22
